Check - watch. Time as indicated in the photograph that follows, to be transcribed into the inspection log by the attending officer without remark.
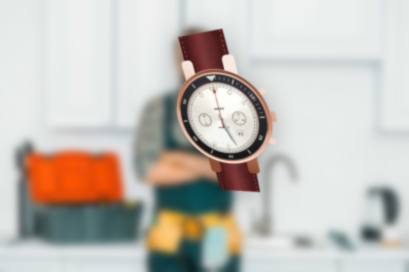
5:27
